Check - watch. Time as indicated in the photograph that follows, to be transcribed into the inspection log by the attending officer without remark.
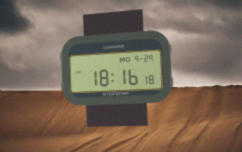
18:16
